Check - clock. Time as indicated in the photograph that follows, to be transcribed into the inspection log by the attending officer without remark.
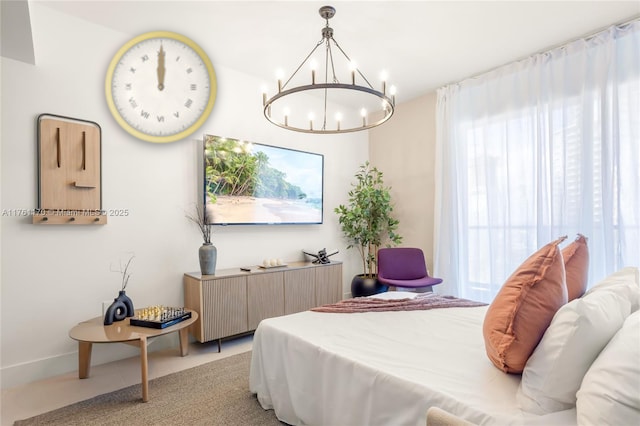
12:00
